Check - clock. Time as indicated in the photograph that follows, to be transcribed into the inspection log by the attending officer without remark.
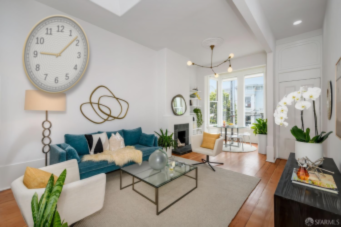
9:08
